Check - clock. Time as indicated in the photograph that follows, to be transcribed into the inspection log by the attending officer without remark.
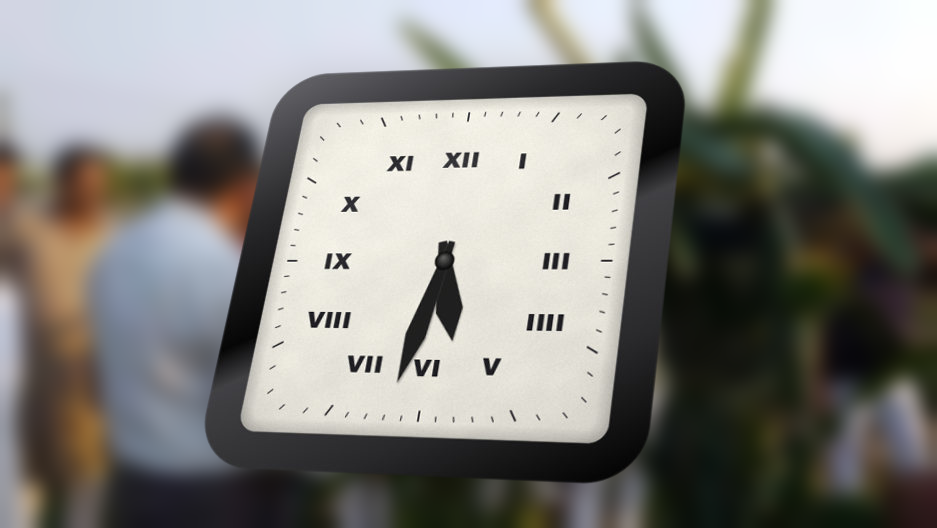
5:32
